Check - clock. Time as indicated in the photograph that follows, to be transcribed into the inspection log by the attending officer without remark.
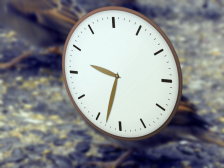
9:33
